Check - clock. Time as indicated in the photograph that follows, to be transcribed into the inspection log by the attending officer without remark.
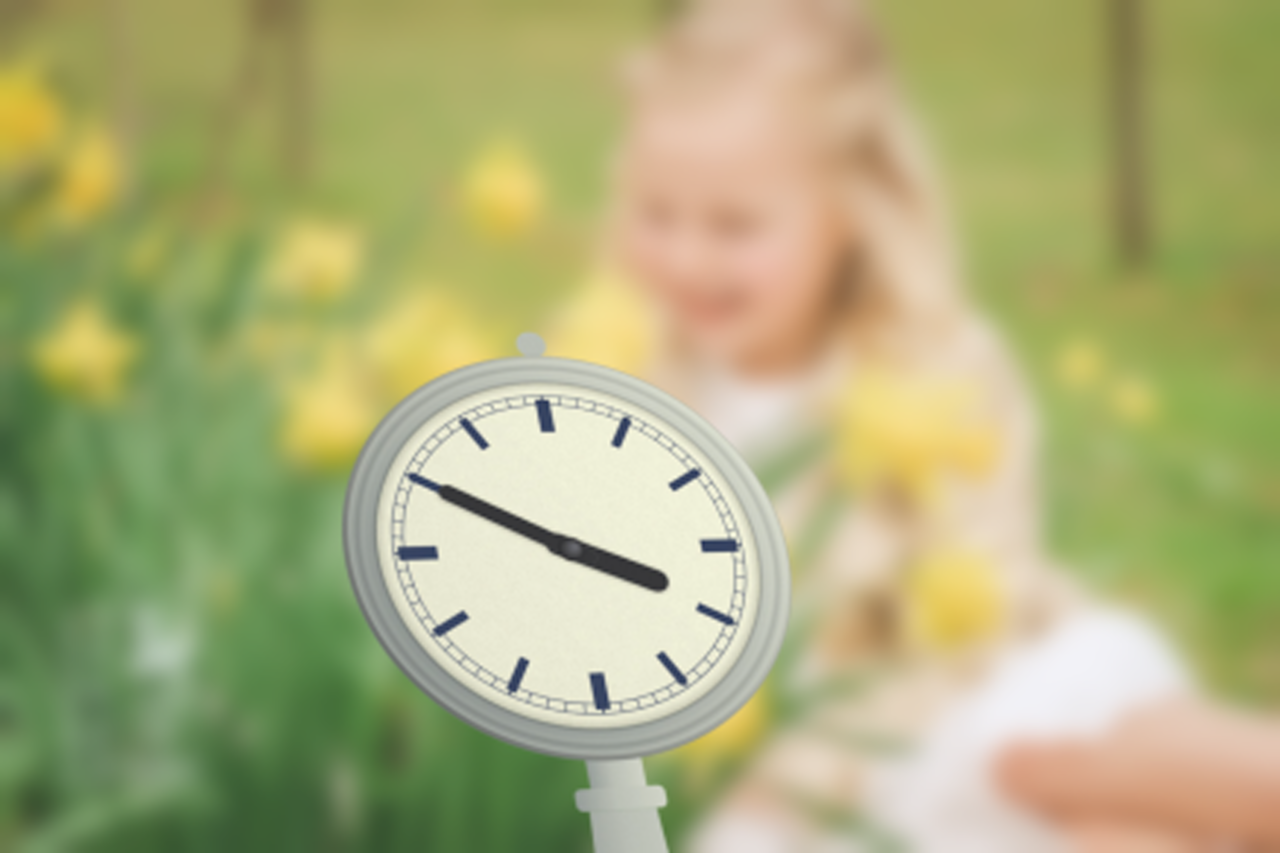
3:50
